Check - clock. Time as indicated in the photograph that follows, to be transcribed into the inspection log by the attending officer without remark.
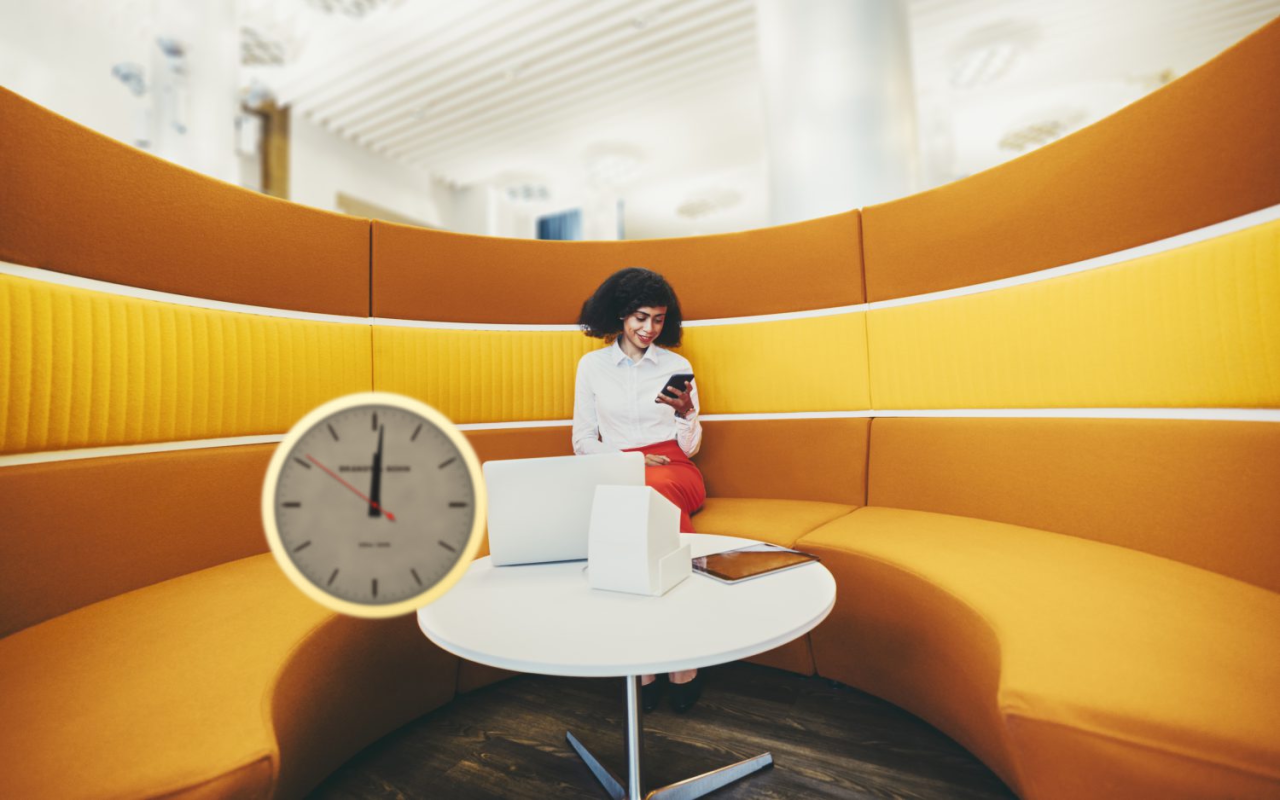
12:00:51
